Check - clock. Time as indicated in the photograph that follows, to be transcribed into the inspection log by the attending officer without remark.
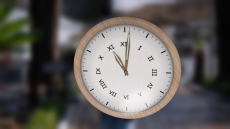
11:01
